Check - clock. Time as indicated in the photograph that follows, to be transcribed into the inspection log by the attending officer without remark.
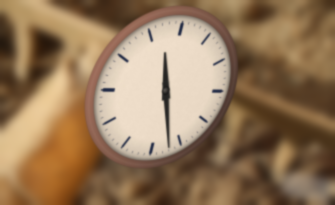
11:27
